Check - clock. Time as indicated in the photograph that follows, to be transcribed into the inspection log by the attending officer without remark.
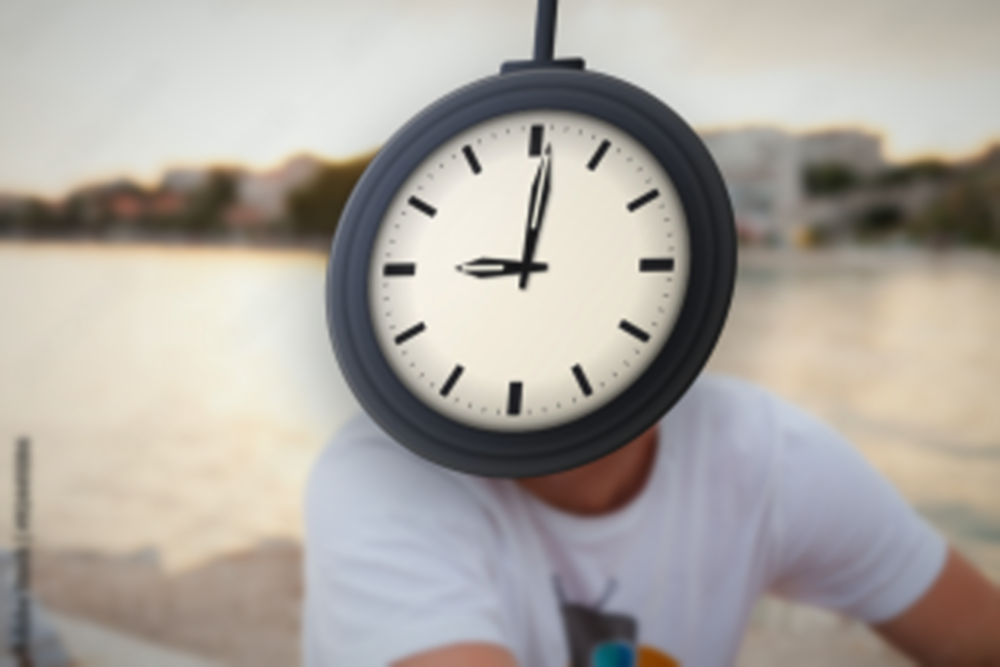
9:01
